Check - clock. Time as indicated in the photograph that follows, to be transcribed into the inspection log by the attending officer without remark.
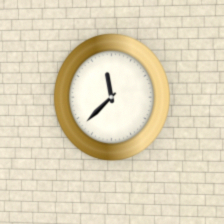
11:38
